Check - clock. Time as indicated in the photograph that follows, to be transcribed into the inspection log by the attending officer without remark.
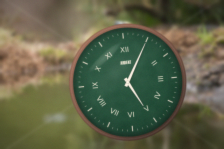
5:05
